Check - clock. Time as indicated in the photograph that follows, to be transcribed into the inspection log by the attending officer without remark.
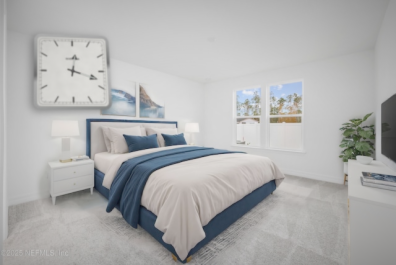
12:18
